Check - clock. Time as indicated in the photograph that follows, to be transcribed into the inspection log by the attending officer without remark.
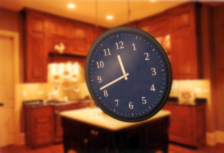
11:42
